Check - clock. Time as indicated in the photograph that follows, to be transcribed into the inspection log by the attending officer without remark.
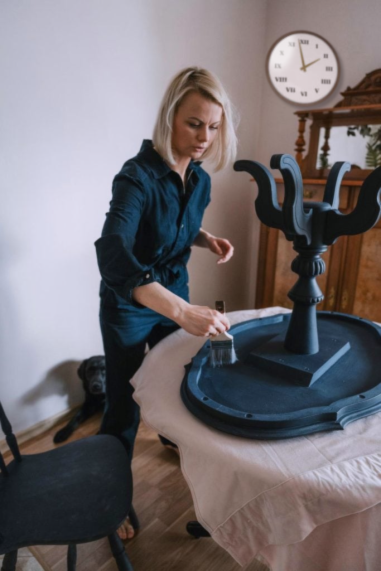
1:58
